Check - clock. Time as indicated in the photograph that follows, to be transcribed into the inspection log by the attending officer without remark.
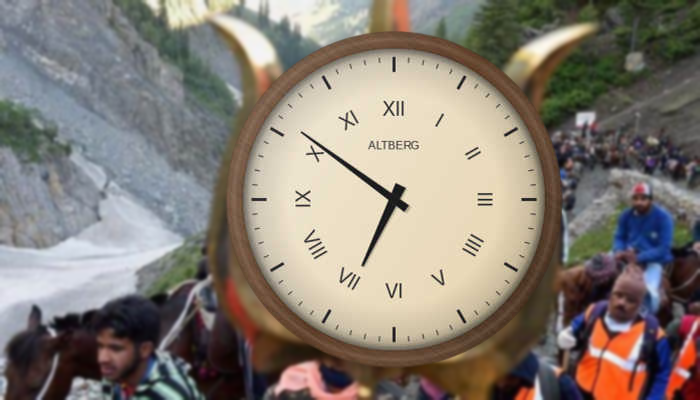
6:51
